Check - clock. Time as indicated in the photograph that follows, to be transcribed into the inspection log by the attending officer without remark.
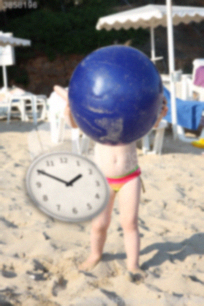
1:50
